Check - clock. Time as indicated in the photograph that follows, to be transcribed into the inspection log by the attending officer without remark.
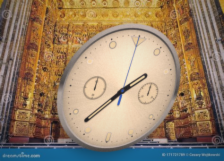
1:37
